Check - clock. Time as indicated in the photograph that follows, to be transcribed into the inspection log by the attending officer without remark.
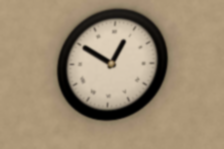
12:50
